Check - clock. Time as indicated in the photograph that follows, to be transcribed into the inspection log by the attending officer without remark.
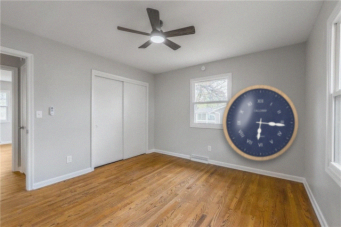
6:16
